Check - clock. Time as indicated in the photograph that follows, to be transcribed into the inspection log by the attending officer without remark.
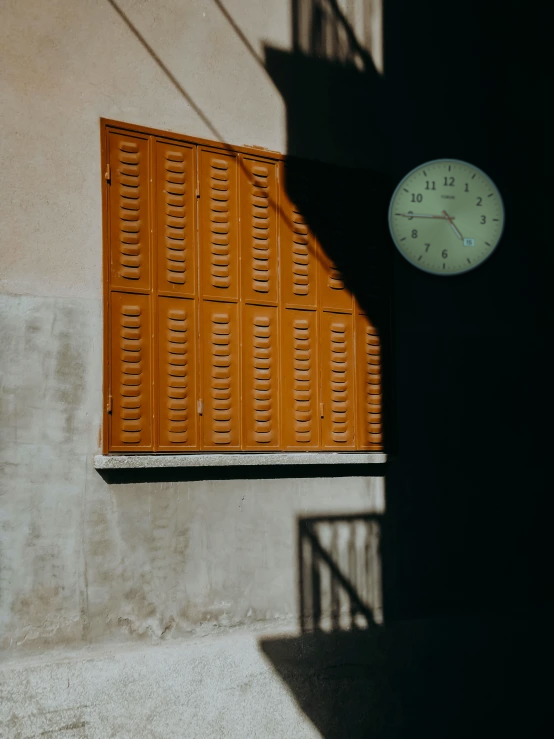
4:45
